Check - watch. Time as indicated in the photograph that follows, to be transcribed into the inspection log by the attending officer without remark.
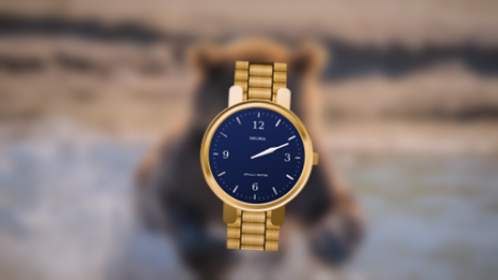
2:11
